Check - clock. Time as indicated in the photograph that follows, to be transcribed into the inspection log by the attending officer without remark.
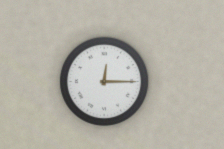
12:15
